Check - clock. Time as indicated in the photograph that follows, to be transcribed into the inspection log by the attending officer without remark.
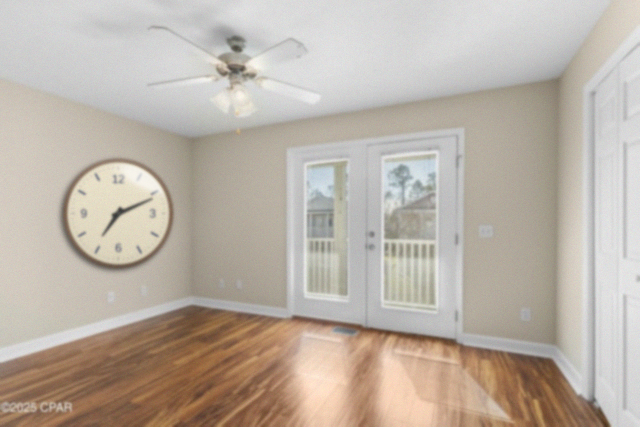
7:11
